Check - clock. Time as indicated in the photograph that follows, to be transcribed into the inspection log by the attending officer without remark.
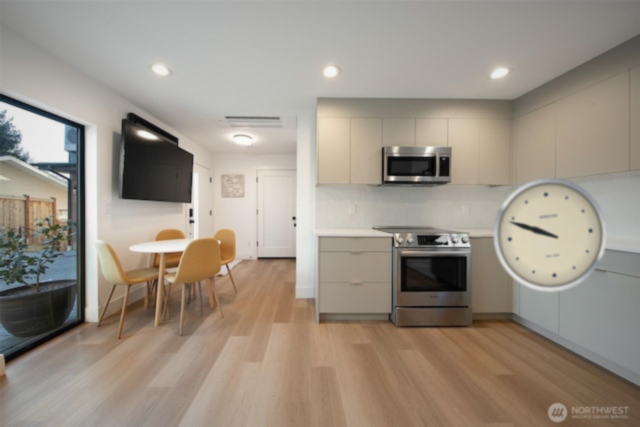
9:49
